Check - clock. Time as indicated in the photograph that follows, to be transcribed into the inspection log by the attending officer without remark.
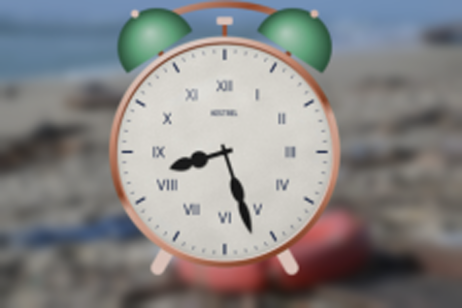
8:27
